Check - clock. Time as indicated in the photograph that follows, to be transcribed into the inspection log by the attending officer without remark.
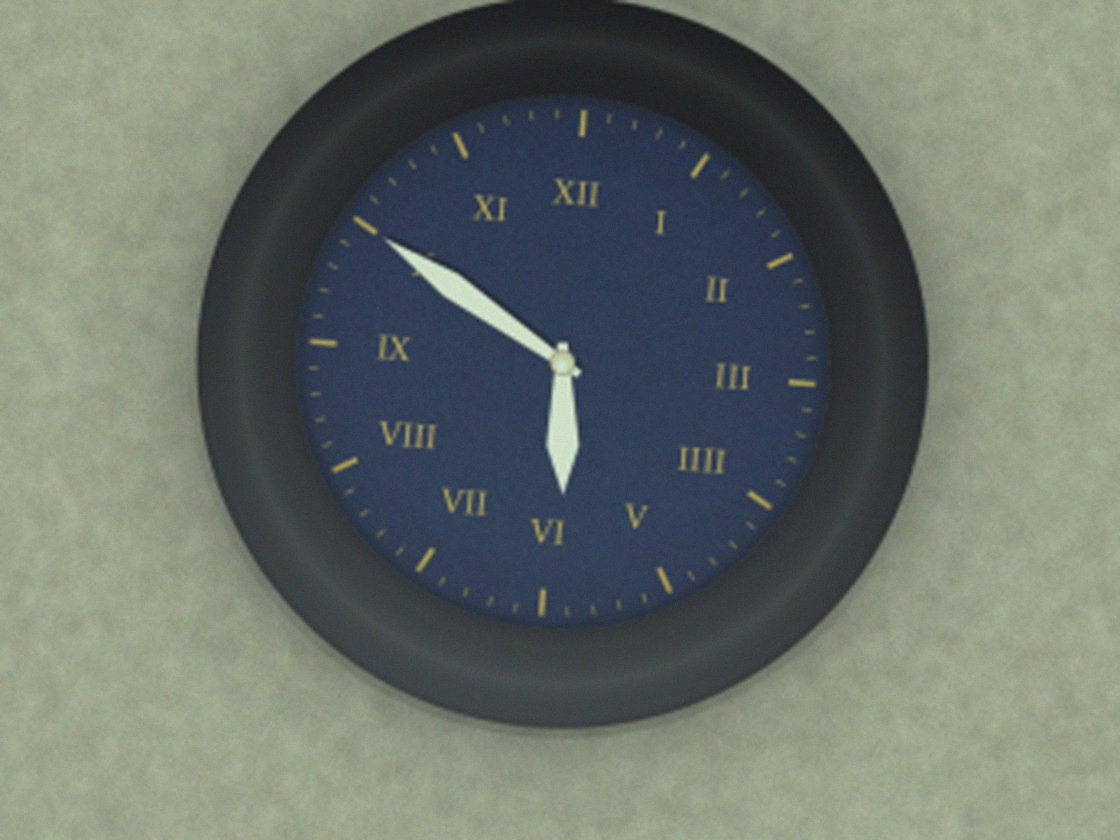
5:50
